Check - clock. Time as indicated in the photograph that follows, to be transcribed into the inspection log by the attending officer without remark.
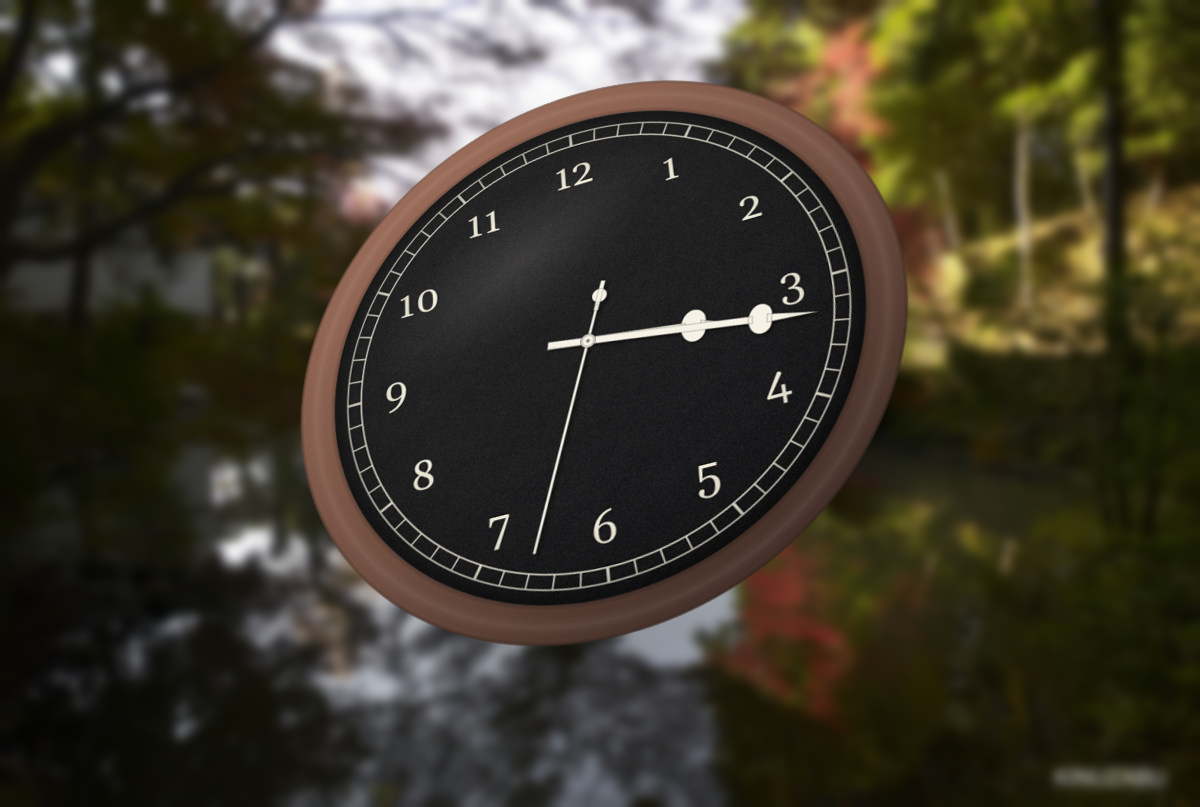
3:16:33
